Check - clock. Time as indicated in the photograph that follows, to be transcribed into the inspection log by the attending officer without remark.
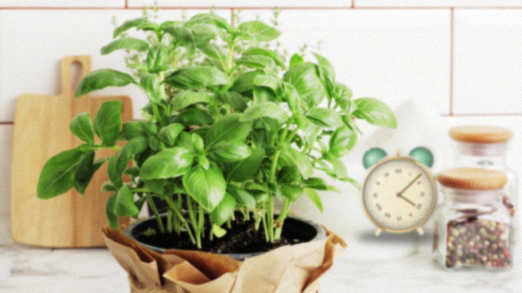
4:08
